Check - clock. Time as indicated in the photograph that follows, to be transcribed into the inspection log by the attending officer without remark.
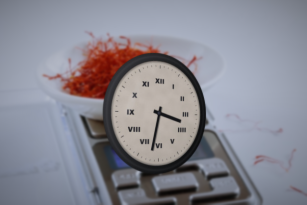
3:32
